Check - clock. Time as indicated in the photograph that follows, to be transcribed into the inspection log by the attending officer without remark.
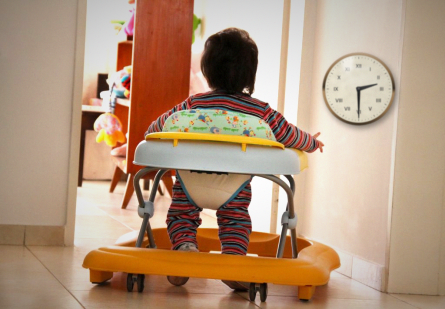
2:30
